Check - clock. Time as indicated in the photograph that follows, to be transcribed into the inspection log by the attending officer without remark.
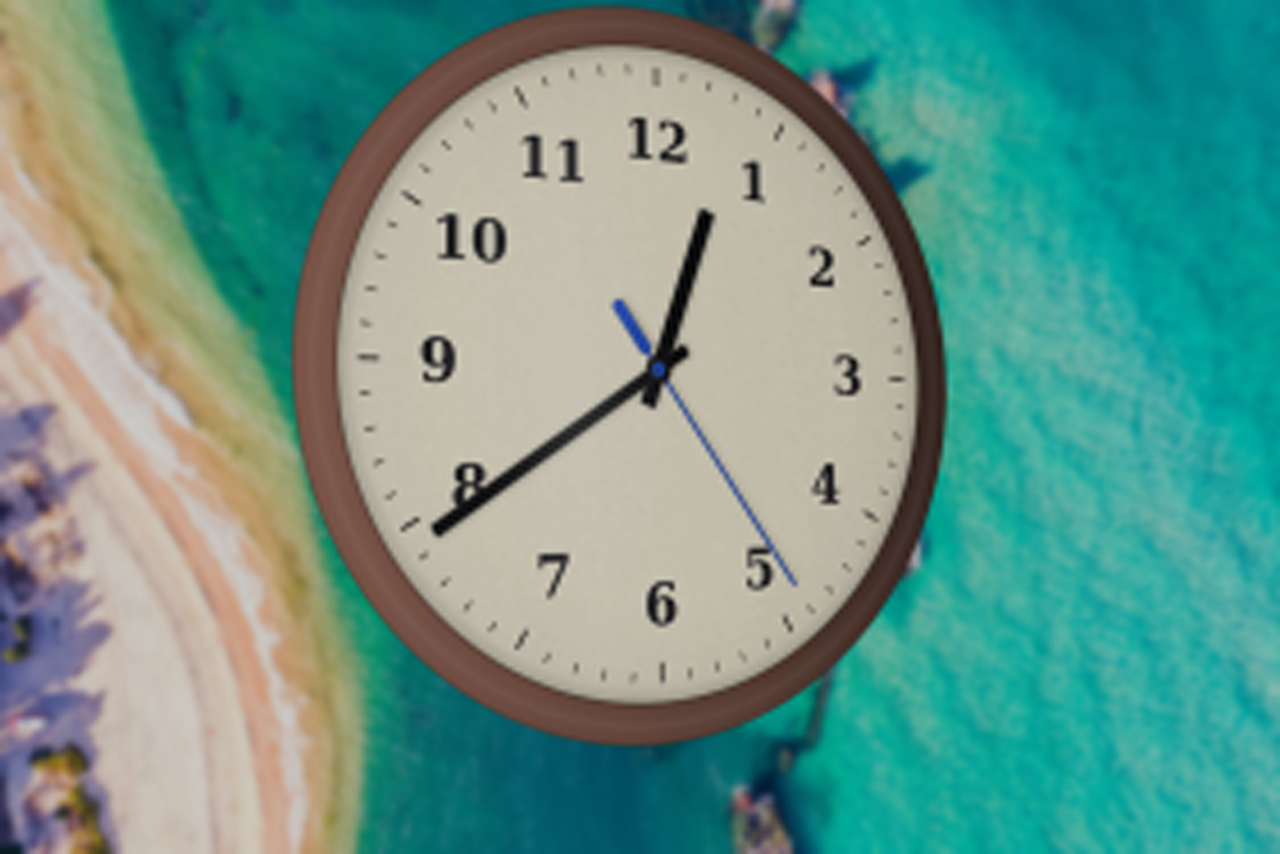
12:39:24
